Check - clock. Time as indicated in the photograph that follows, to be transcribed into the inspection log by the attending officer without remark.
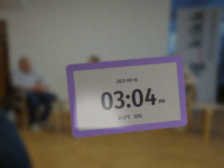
3:04
